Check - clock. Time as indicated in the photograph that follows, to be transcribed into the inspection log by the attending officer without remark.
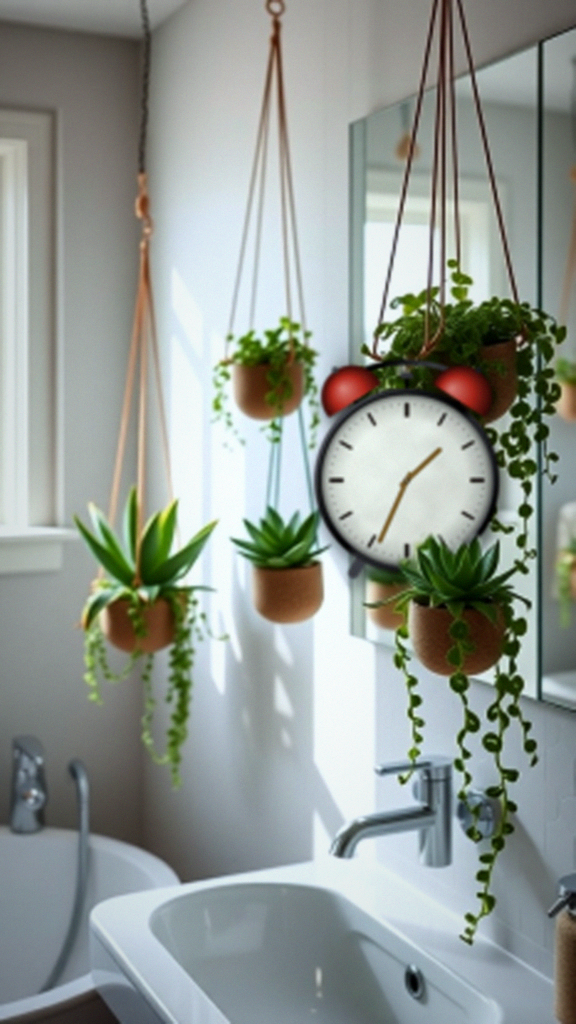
1:34
